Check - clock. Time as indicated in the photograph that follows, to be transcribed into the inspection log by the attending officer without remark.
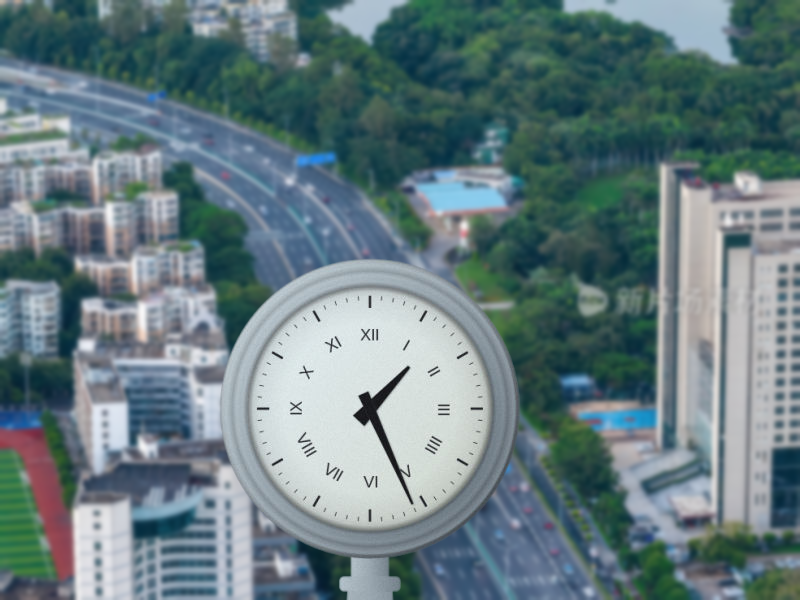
1:26
